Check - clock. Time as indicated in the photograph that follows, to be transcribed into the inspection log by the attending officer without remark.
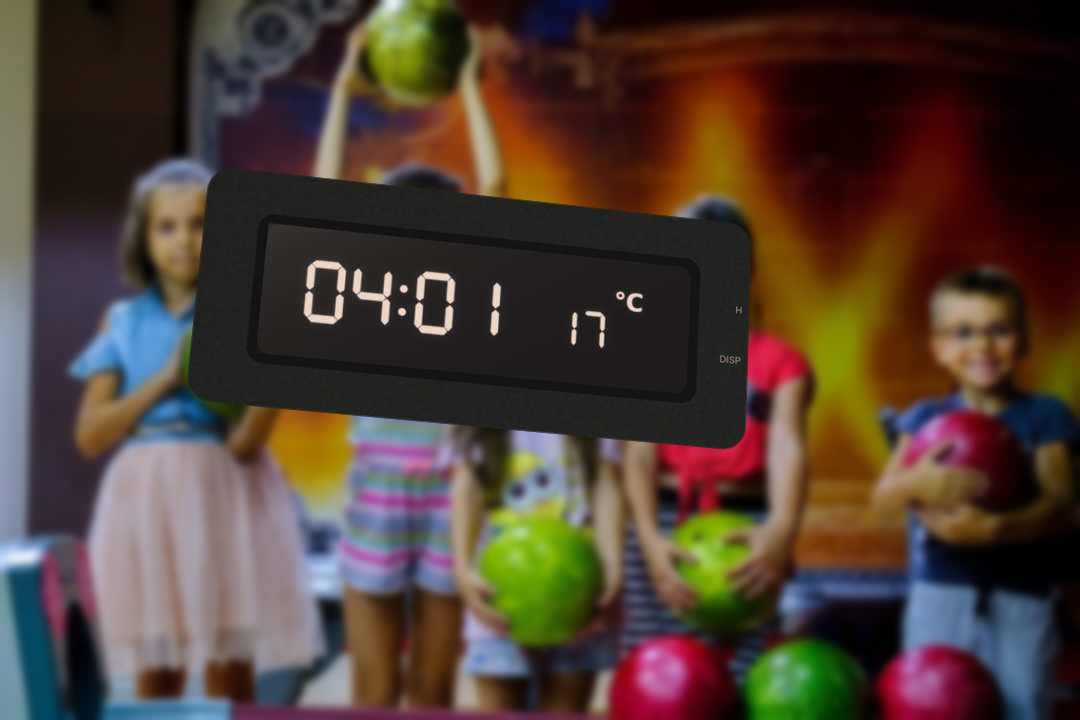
4:01
